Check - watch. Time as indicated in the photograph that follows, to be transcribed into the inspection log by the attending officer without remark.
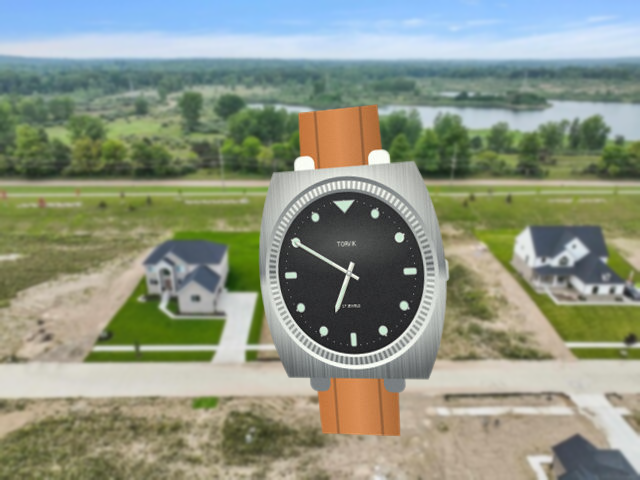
6:50
